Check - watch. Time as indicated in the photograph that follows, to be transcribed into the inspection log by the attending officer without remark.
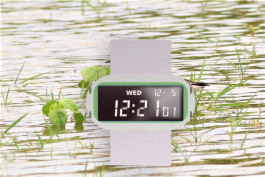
12:21:01
